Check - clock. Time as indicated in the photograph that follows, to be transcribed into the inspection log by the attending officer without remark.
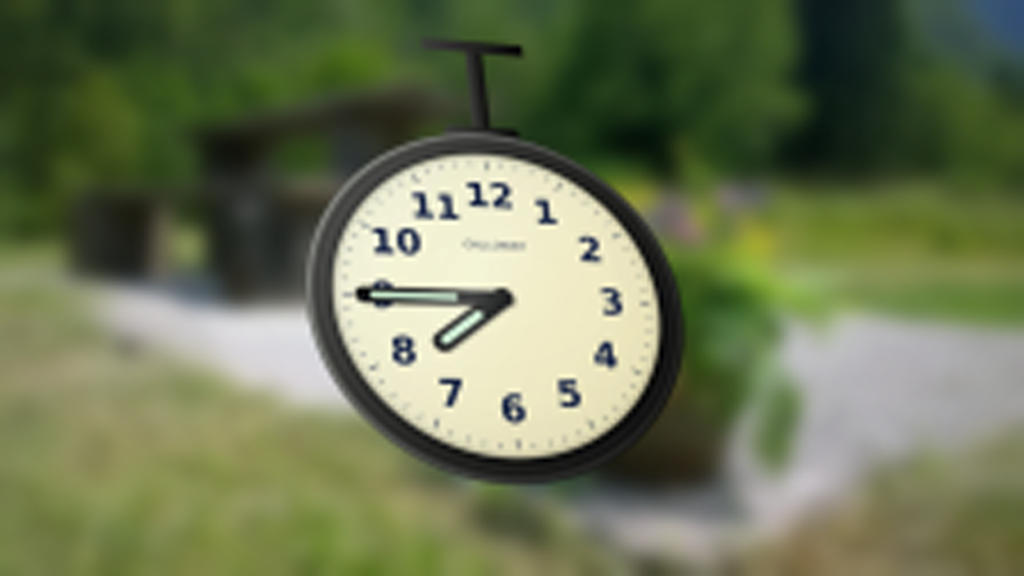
7:45
